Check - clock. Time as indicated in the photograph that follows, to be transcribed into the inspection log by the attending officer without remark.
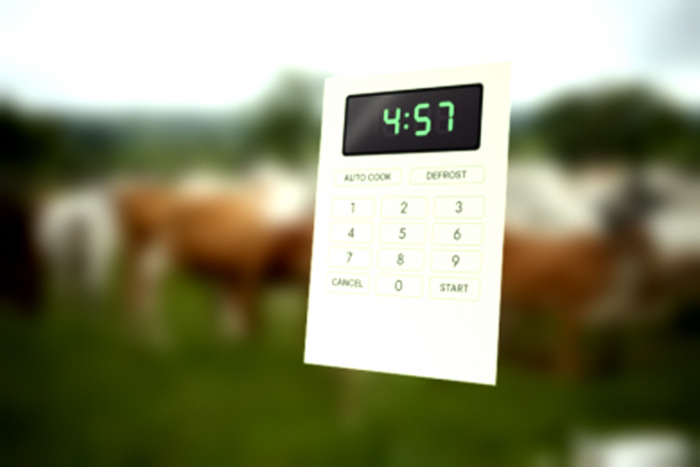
4:57
